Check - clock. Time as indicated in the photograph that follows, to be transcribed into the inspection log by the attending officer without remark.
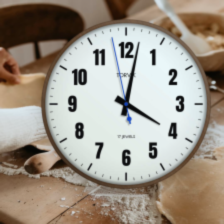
4:01:58
